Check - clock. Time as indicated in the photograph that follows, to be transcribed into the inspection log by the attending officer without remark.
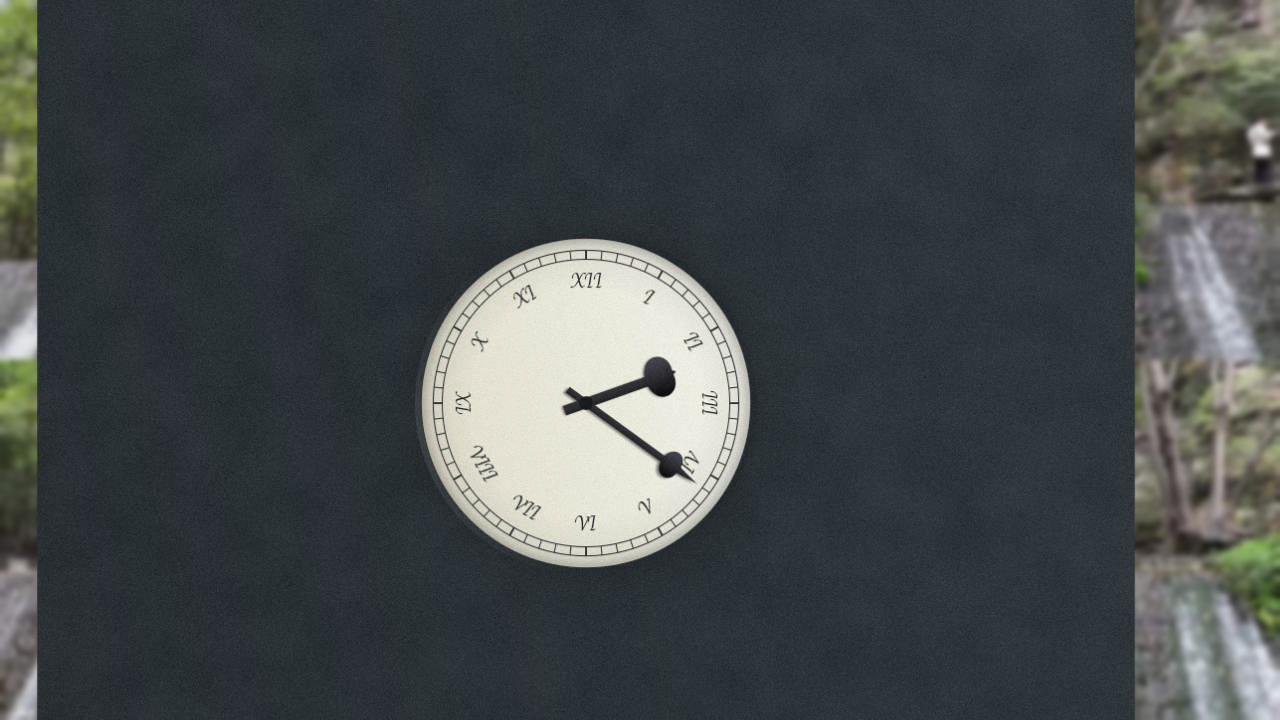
2:21
